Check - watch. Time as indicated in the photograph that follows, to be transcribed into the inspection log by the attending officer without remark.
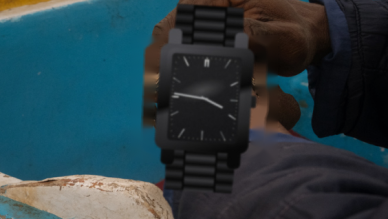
3:46
